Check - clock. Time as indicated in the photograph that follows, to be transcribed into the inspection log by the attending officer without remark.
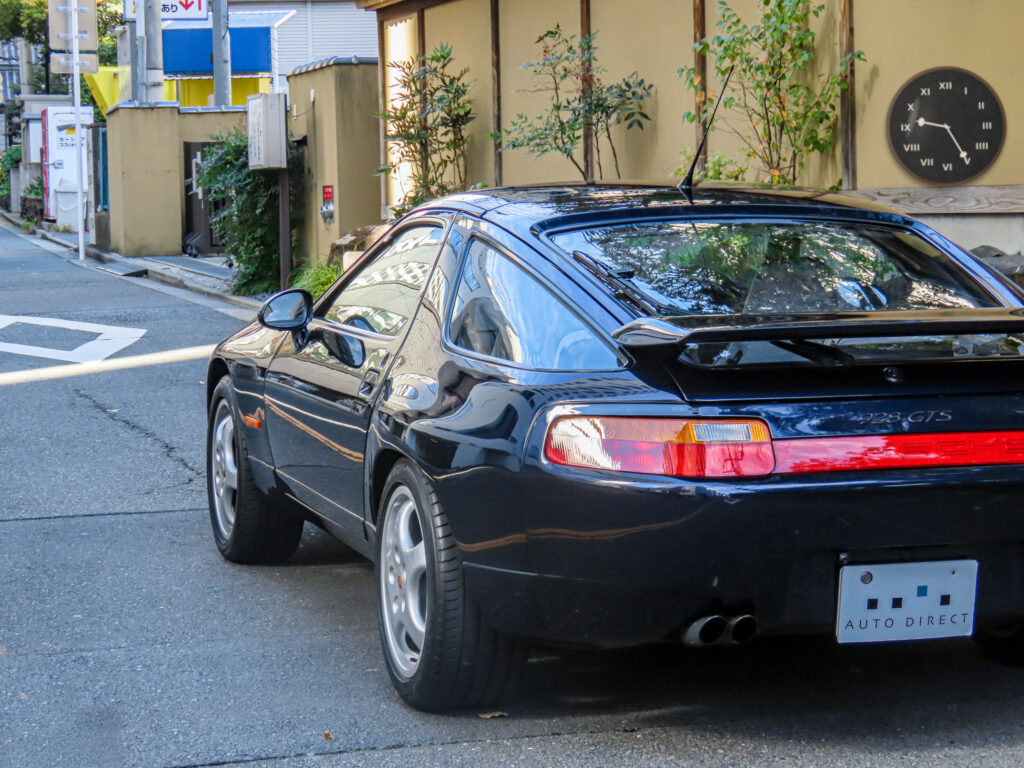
9:25
